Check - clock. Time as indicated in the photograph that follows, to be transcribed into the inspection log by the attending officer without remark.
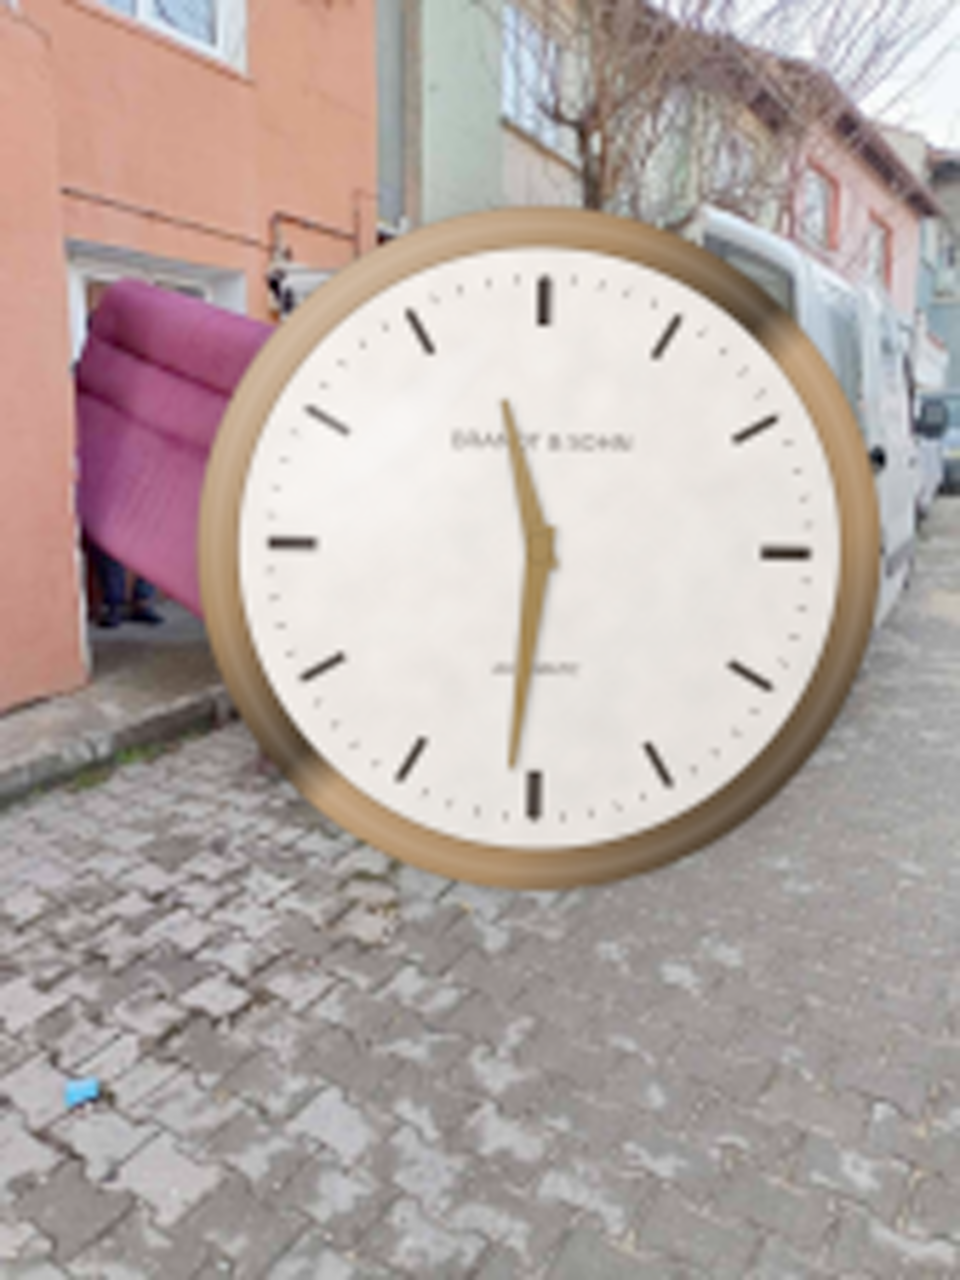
11:31
